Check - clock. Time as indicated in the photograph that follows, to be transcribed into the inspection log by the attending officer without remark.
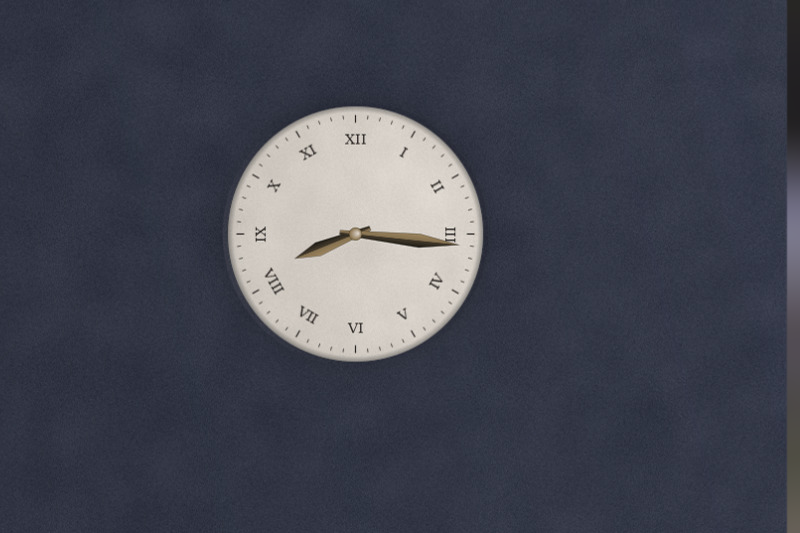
8:16
